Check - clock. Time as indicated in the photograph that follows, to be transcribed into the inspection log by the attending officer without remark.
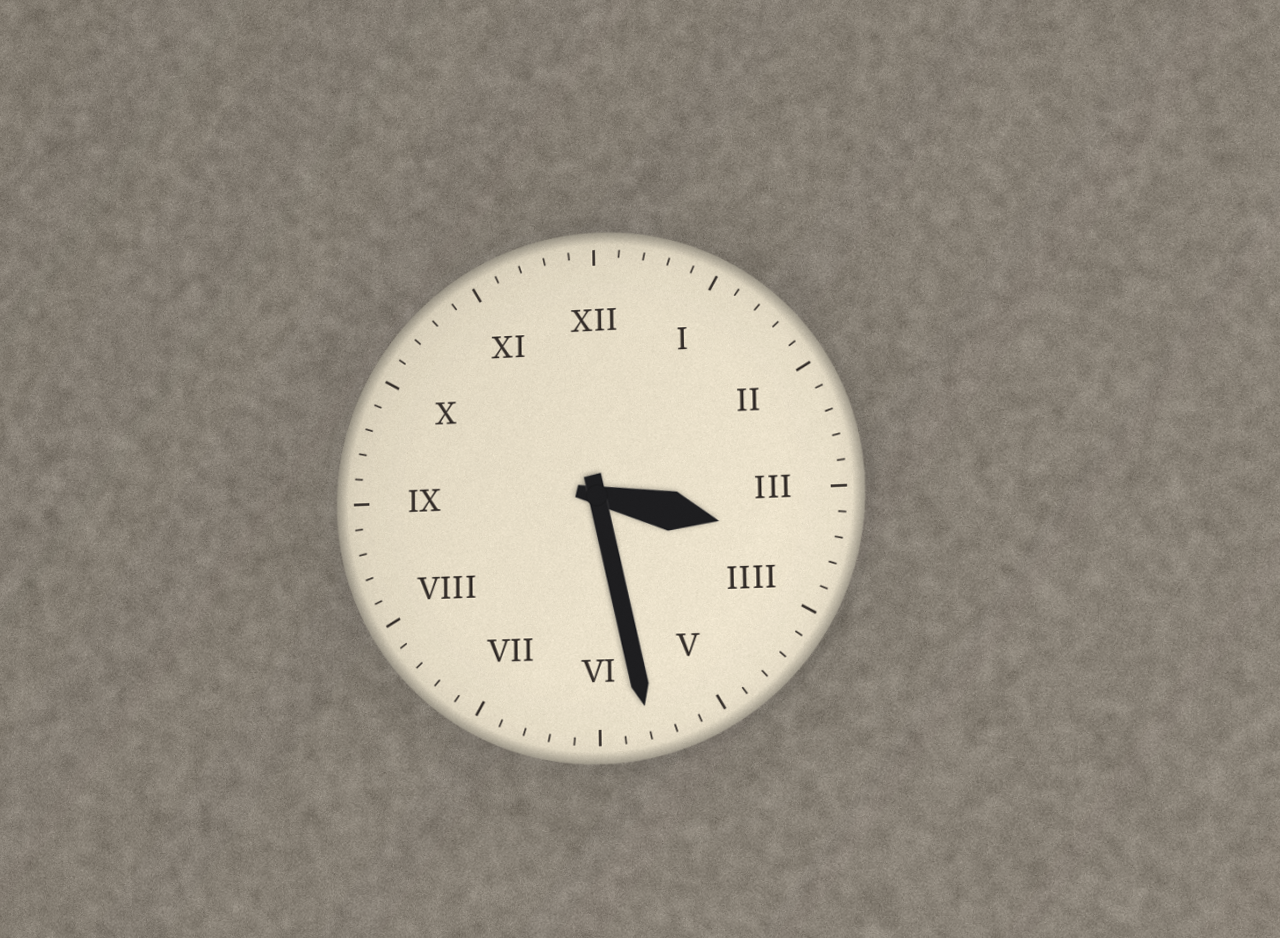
3:28
